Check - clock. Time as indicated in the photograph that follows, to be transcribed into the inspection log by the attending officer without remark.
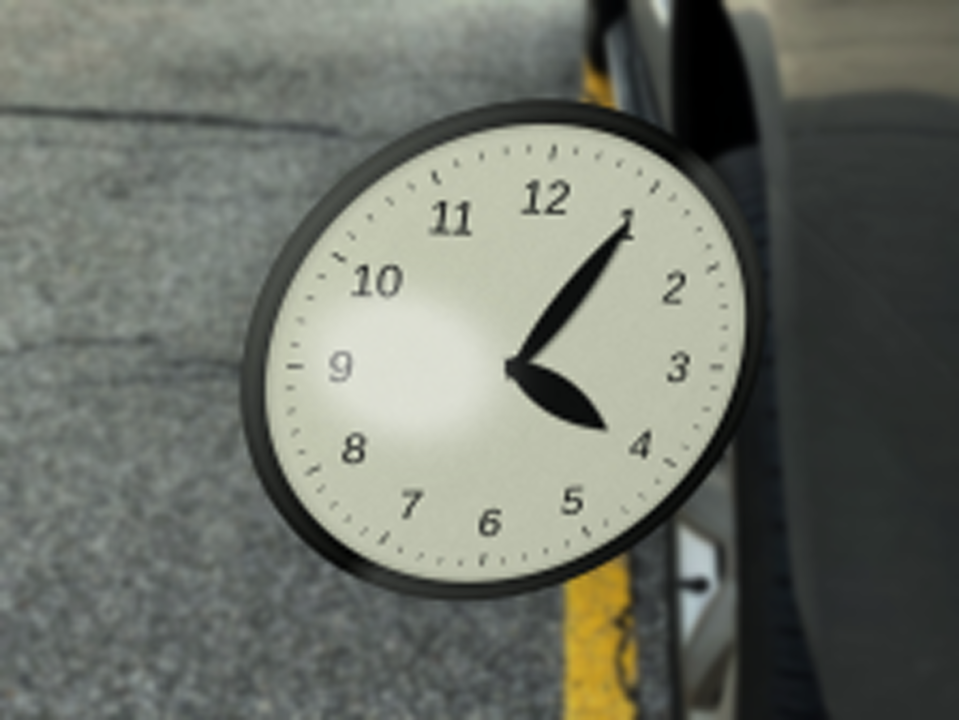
4:05
